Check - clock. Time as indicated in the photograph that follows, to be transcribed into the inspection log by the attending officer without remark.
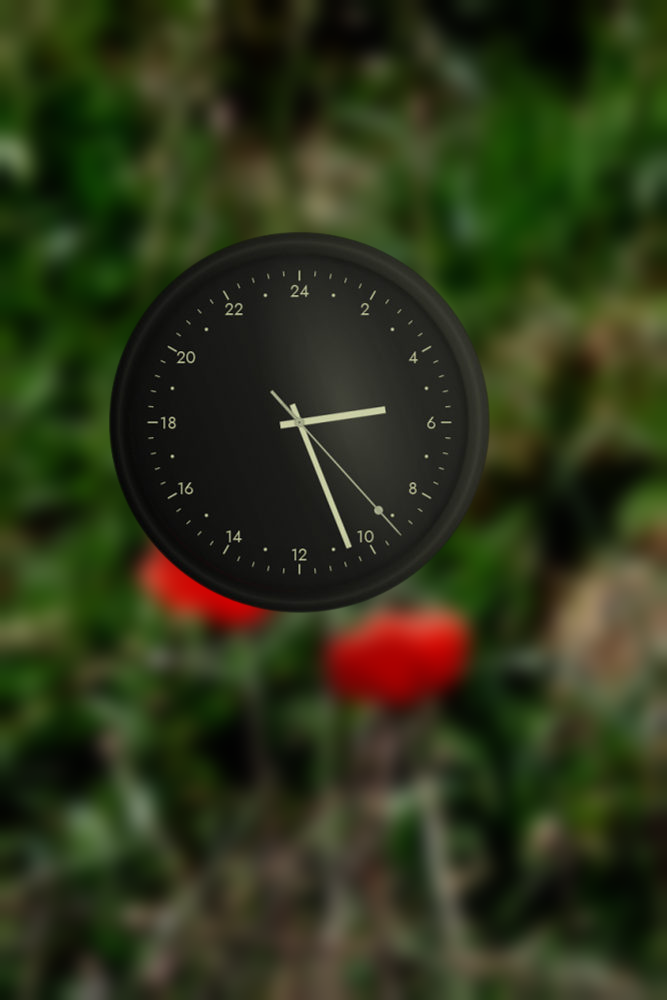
5:26:23
